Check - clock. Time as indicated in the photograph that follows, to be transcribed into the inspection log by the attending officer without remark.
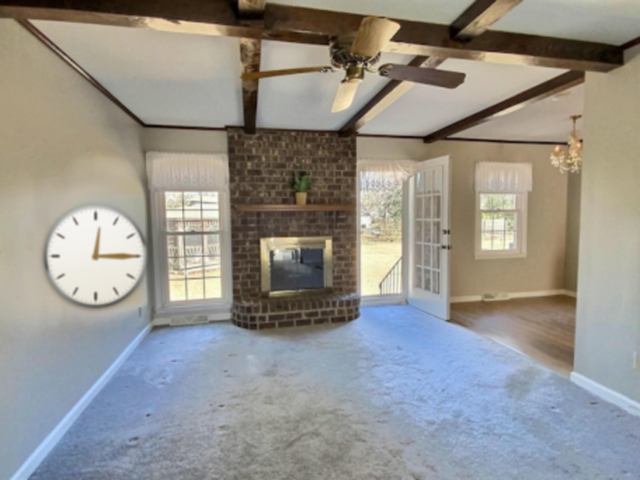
12:15
